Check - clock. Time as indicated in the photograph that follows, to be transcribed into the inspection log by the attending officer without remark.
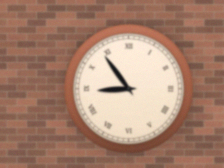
8:54
